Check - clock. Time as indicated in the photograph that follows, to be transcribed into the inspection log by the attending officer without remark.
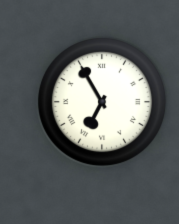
6:55
